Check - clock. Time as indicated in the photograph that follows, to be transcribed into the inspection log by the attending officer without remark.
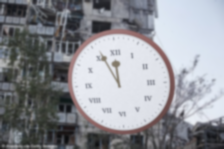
11:56
